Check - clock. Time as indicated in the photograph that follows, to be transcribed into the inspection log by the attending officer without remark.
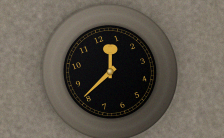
12:41
